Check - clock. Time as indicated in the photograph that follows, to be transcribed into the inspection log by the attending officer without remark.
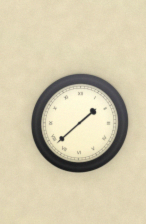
1:38
